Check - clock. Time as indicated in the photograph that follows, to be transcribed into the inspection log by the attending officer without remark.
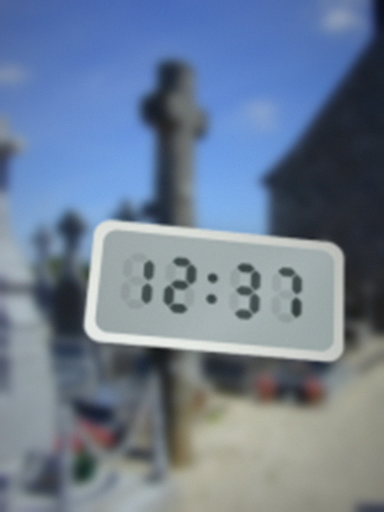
12:37
